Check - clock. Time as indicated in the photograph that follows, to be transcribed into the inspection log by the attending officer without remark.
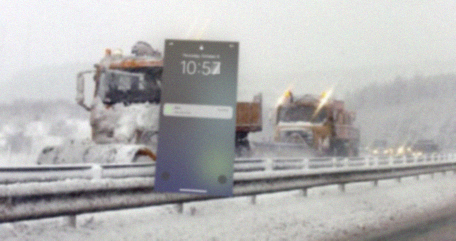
10:57
